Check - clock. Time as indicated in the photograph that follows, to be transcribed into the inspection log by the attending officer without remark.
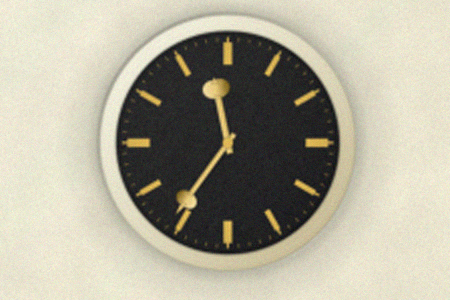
11:36
